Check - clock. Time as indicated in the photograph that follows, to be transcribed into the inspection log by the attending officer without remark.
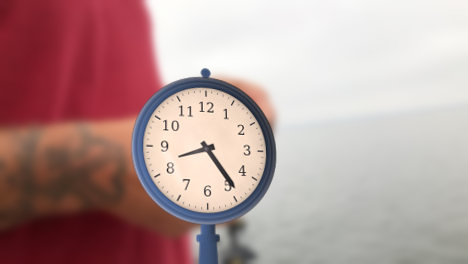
8:24
